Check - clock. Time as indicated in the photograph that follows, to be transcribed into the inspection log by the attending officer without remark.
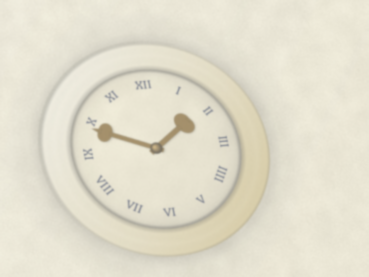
1:49
